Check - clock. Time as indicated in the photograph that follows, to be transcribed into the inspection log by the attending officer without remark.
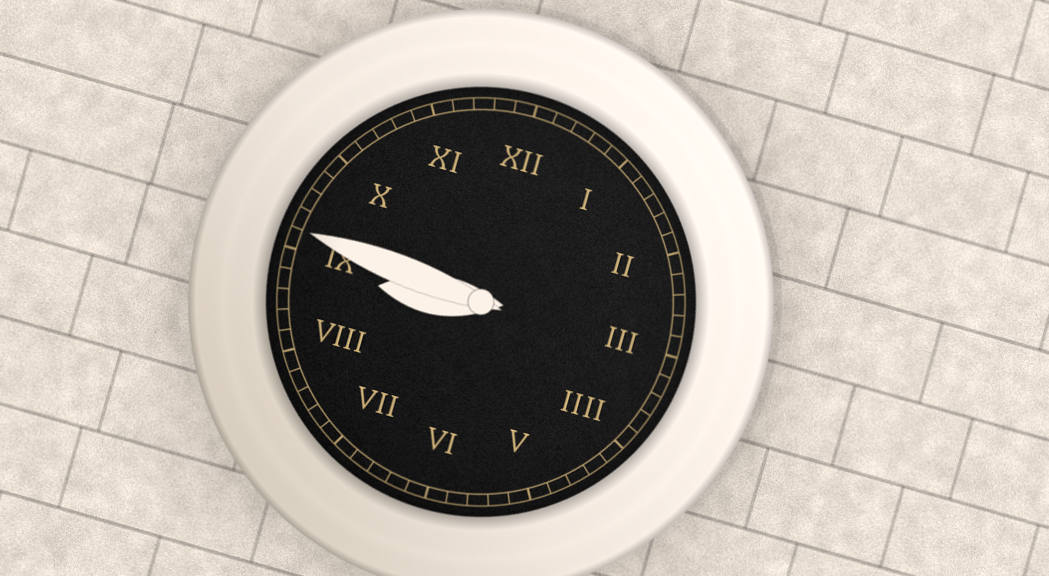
8:46
